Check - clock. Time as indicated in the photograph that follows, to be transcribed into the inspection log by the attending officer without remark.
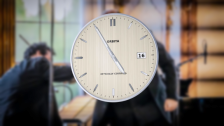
4:55
